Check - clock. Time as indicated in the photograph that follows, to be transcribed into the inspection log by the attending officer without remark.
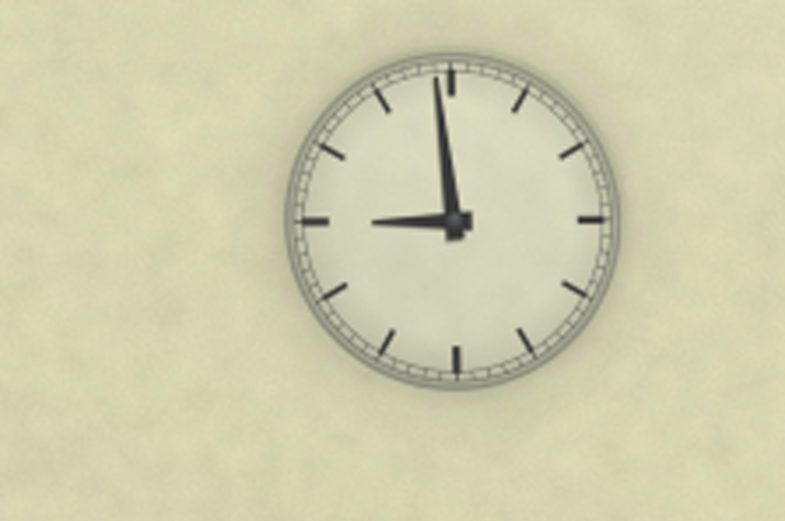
8:59
